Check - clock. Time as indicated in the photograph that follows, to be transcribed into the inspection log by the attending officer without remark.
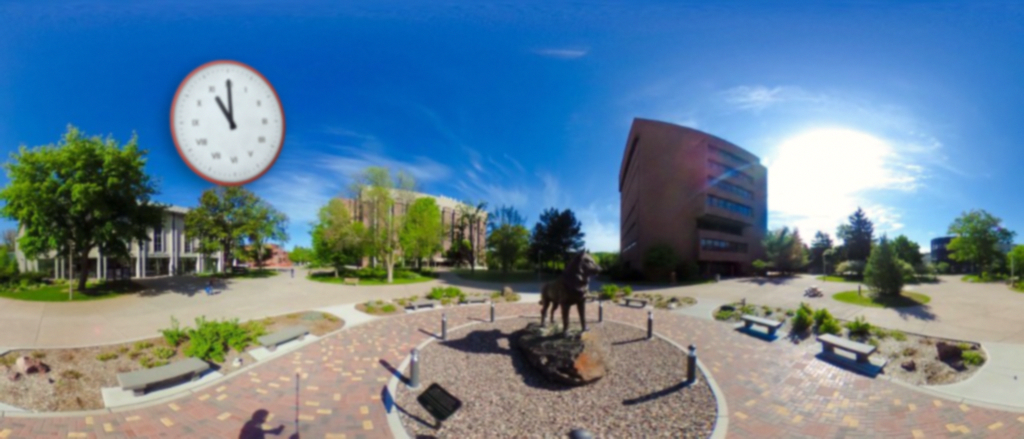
11:00
